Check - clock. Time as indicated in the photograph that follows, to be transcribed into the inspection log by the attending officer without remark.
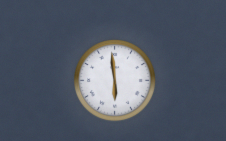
5:59
